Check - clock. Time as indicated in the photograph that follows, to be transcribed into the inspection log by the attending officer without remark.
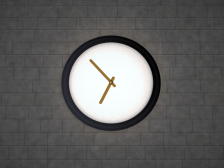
6:53
